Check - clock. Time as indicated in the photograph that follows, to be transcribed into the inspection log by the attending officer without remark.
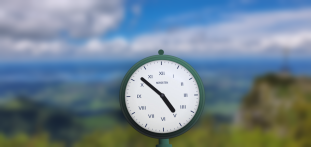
4:52
